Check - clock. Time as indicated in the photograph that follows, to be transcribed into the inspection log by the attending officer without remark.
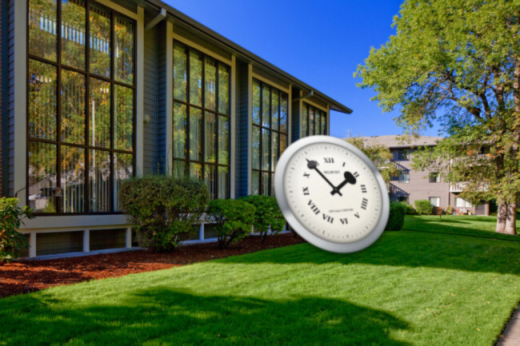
1:54
